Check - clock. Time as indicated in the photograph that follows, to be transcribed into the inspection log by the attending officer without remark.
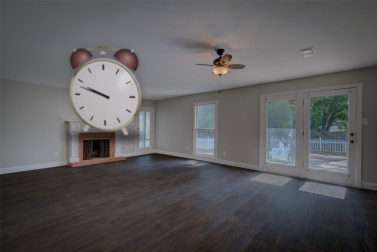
9:48
